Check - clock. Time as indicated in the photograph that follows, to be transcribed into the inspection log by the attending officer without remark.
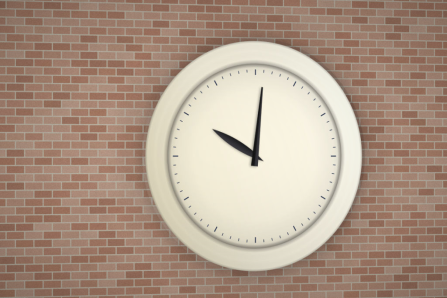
10:01
